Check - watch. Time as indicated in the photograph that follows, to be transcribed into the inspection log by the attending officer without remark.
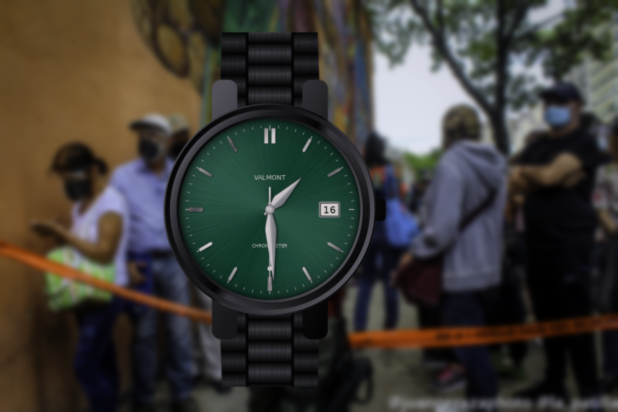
1:29:30
